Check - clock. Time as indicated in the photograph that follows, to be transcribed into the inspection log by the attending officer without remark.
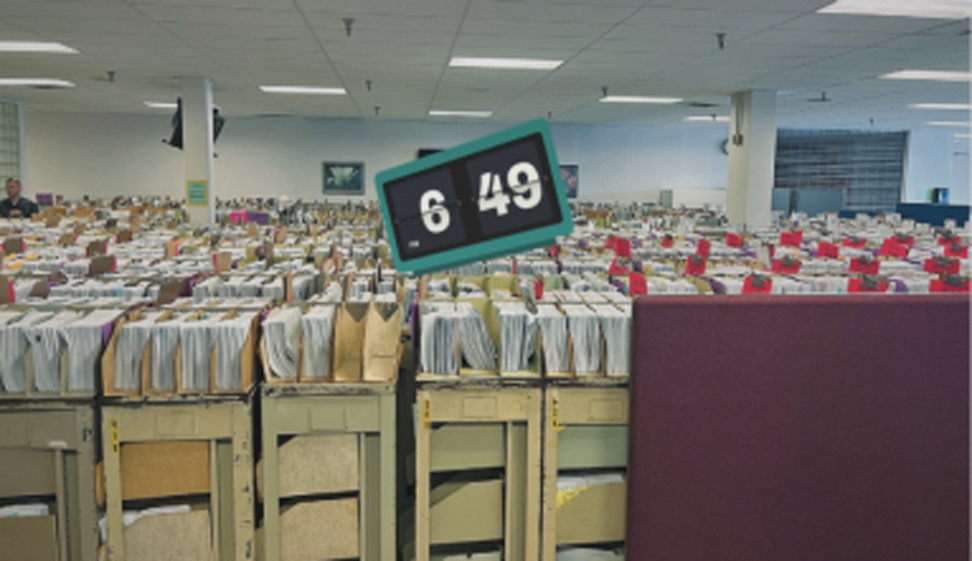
6:49
